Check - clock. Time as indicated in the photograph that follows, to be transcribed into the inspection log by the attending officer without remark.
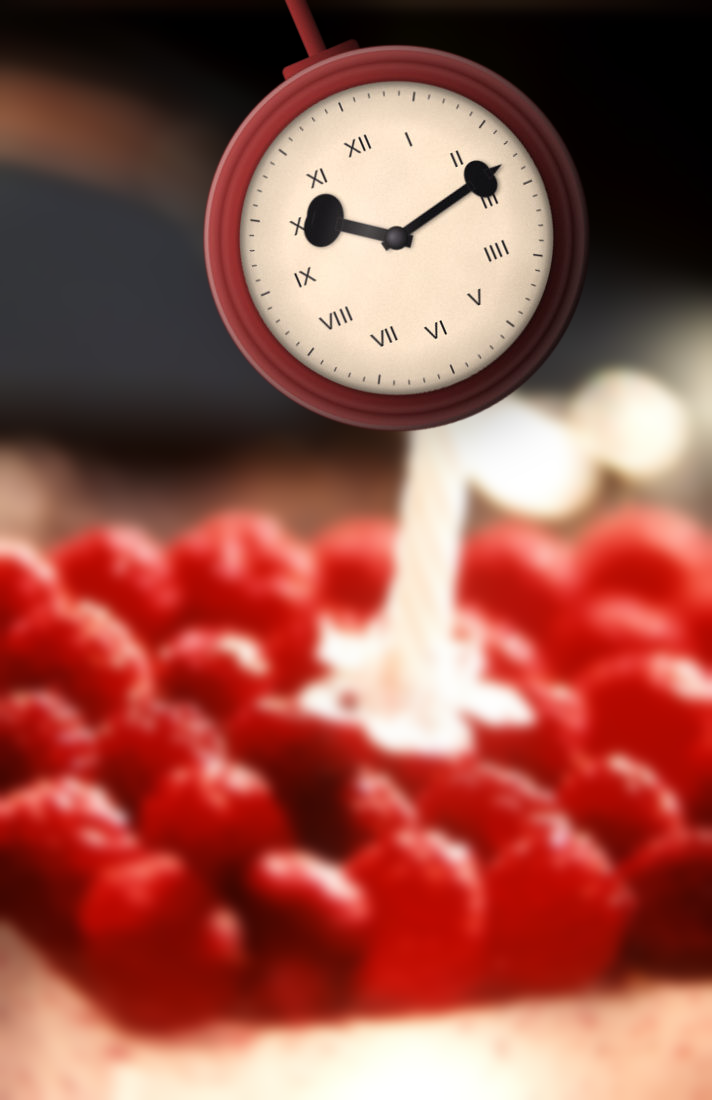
10:13
